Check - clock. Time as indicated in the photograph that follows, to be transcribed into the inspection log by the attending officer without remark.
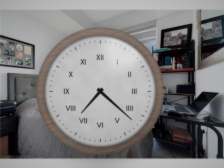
7:22
